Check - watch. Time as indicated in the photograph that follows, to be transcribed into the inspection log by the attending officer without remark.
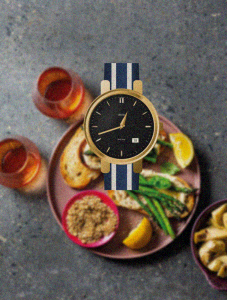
12:42
